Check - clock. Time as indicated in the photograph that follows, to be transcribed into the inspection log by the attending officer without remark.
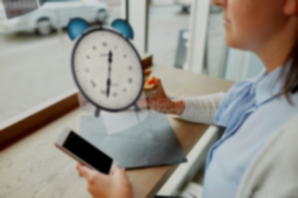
12:33
